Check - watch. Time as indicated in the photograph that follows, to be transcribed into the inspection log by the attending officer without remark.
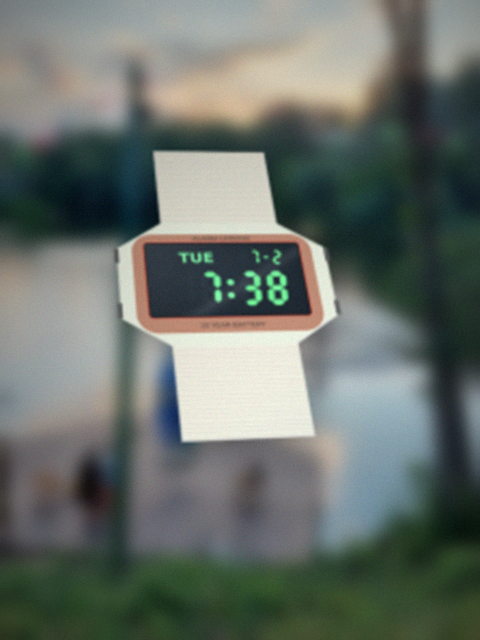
7:38
